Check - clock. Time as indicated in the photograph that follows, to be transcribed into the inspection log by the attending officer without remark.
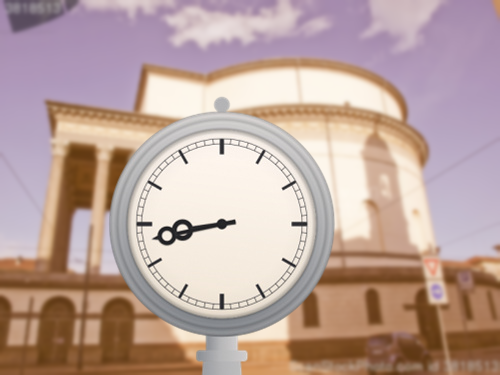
8:43
